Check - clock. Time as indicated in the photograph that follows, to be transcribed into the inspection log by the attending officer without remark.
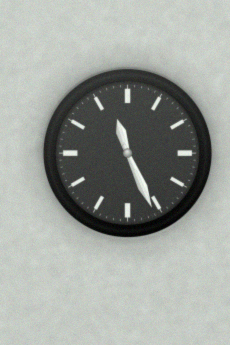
11:26
